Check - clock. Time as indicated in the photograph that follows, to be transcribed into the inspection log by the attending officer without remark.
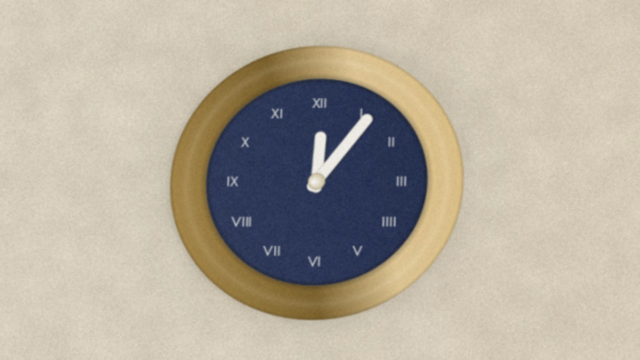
12:06
